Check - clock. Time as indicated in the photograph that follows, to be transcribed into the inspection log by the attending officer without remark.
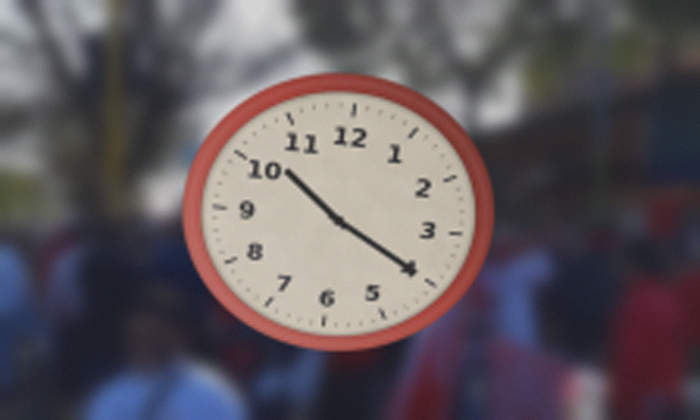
10:20
